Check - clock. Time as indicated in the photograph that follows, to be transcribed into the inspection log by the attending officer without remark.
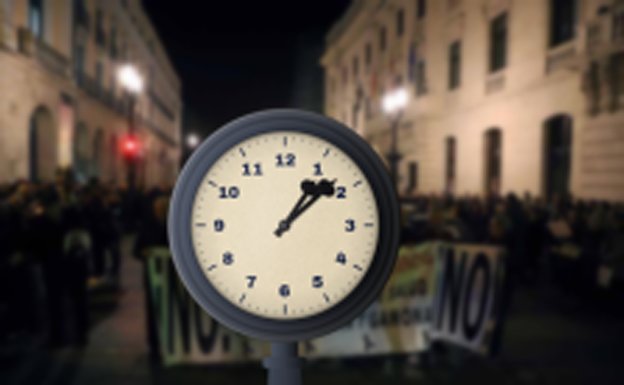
1:08
